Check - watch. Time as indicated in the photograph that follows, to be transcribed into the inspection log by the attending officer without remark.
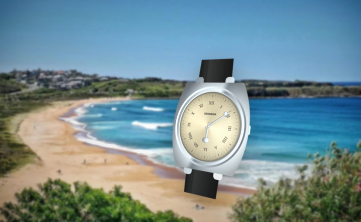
6:09
